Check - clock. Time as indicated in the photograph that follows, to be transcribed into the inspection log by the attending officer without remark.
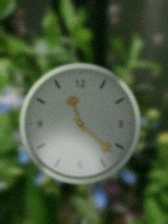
11:22
